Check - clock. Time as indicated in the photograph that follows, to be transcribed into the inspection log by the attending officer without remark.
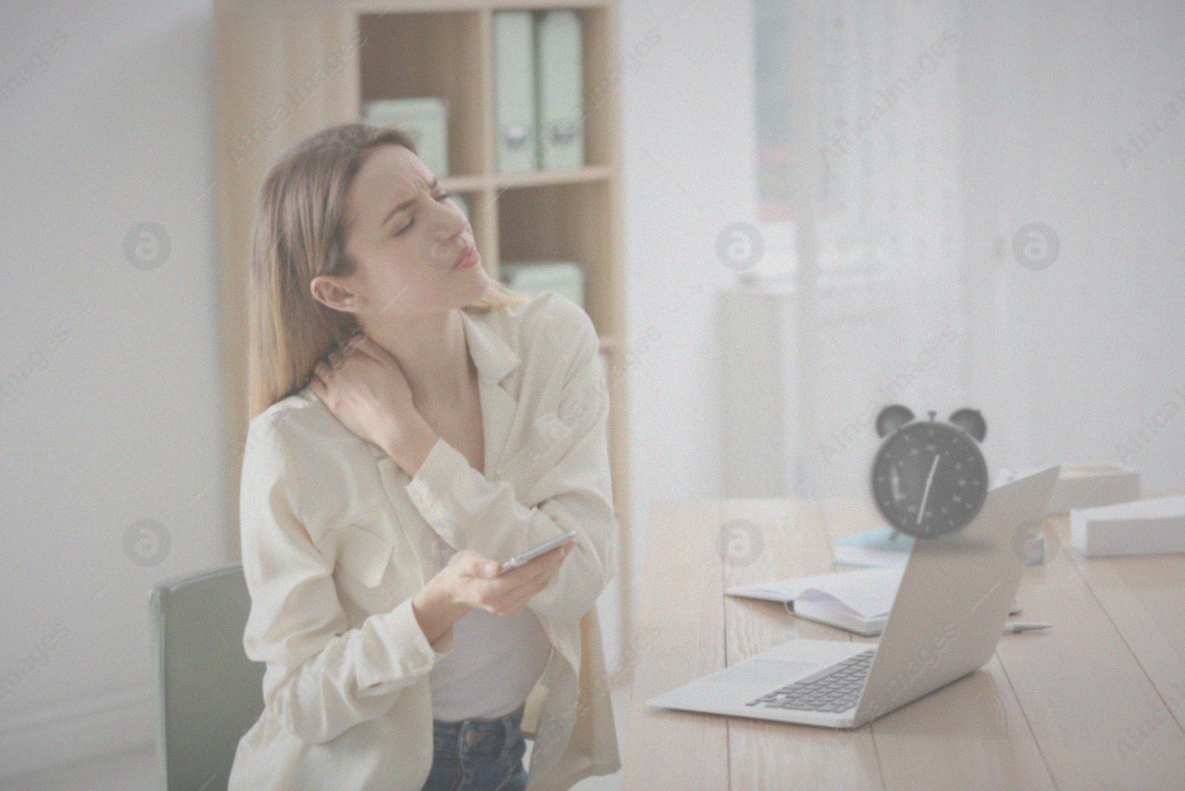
12:32
